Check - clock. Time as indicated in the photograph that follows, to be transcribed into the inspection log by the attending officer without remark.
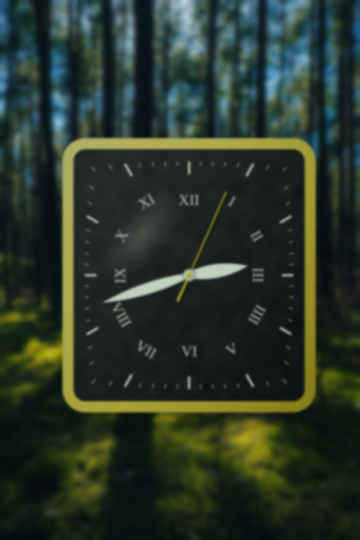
2:42:04
